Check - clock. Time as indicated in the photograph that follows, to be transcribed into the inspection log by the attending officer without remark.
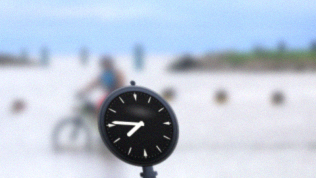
7:46
